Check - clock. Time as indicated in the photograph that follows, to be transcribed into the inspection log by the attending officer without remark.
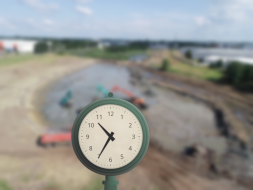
10:35
